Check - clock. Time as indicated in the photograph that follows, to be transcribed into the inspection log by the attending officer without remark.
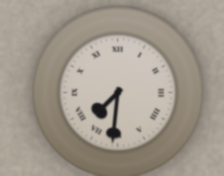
7:31
